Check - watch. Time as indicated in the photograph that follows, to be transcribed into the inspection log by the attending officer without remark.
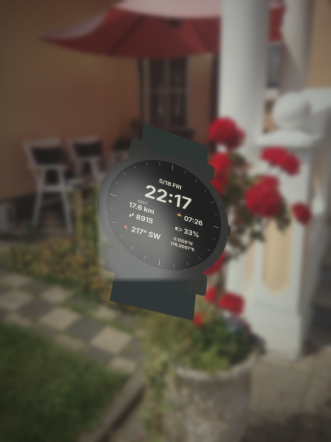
22:17
